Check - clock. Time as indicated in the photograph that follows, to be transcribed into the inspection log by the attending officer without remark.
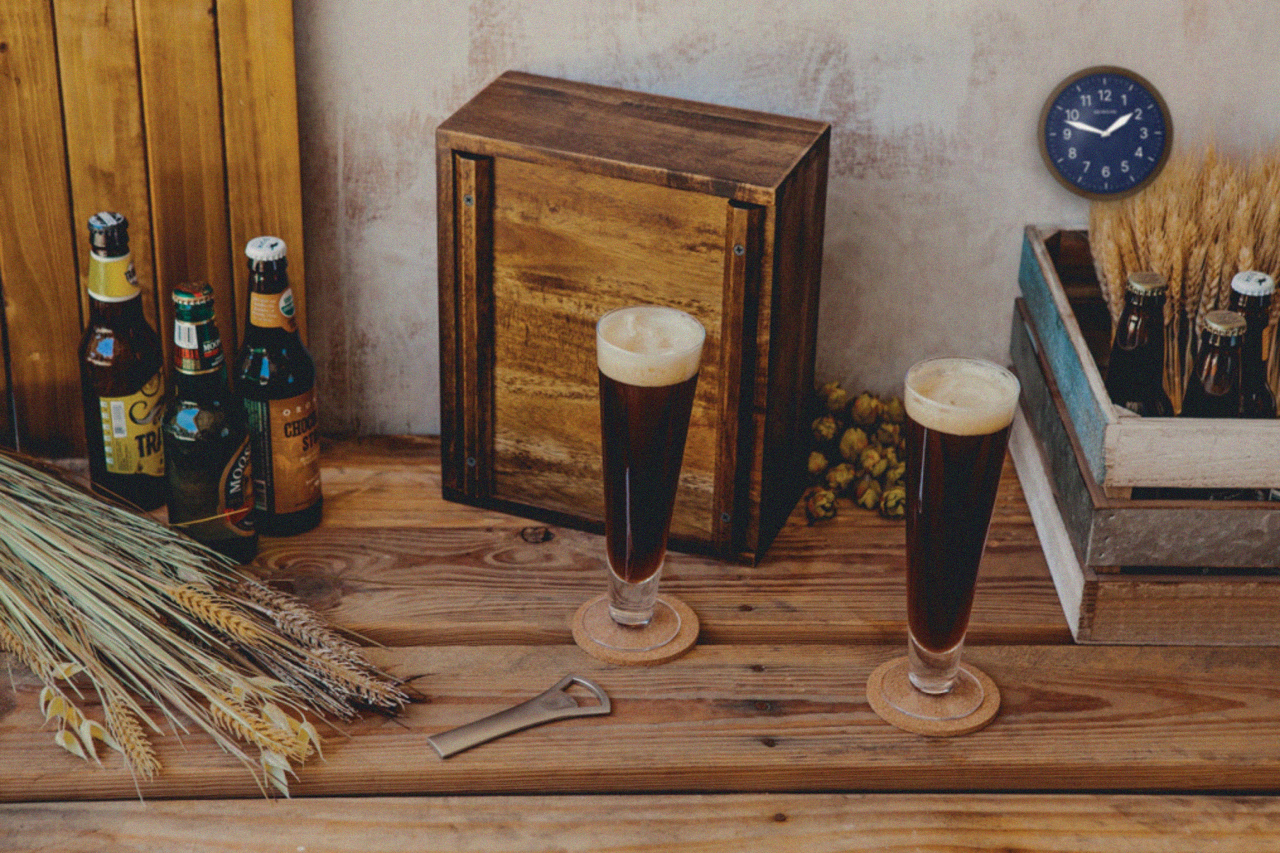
1:48
